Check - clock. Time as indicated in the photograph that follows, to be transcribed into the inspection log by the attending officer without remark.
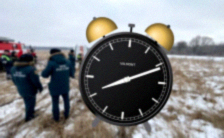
8:11
